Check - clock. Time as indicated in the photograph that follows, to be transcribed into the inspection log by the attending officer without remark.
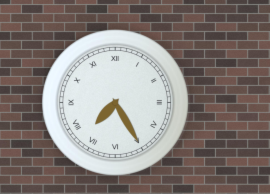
7:25
